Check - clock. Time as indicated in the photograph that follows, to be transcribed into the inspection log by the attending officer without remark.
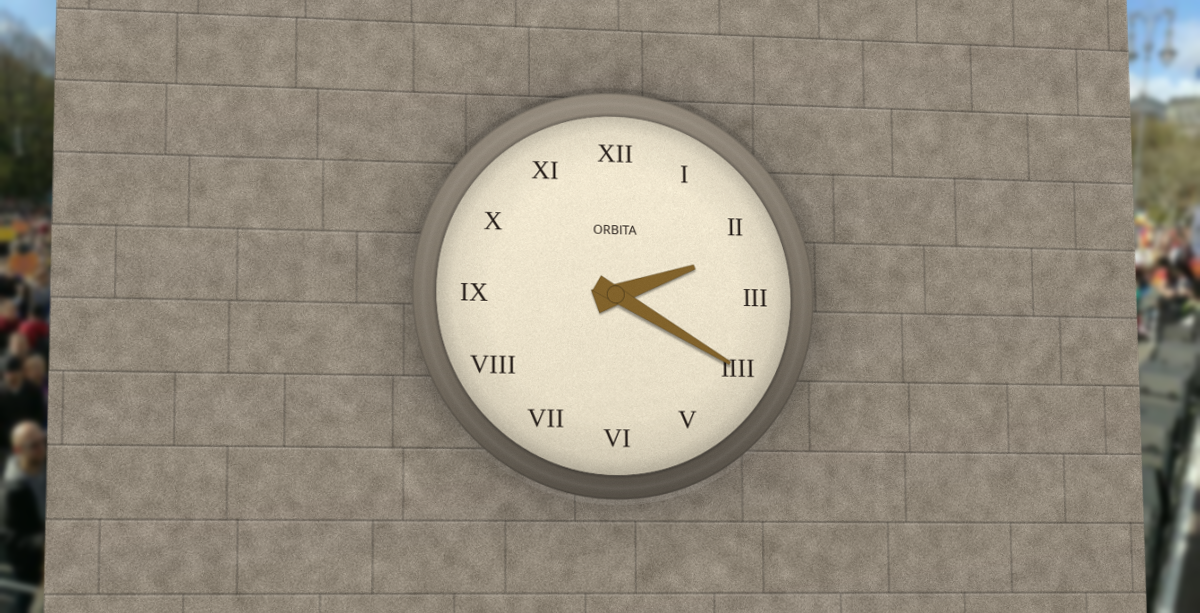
2:20
